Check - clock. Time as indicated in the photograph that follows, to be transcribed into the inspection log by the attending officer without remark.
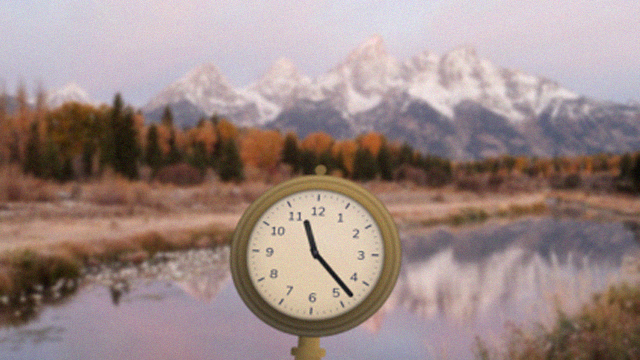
11:23
